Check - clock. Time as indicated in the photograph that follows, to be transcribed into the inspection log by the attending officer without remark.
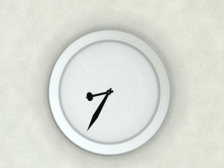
8:35
